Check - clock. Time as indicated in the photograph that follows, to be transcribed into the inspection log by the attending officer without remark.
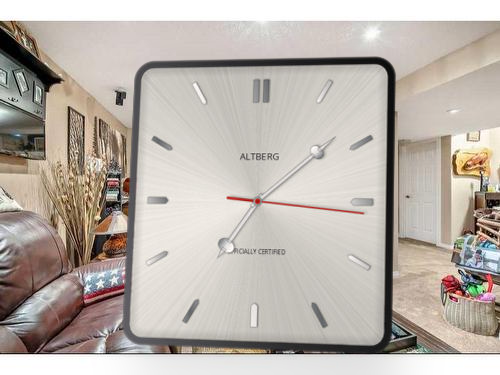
7:08:16
